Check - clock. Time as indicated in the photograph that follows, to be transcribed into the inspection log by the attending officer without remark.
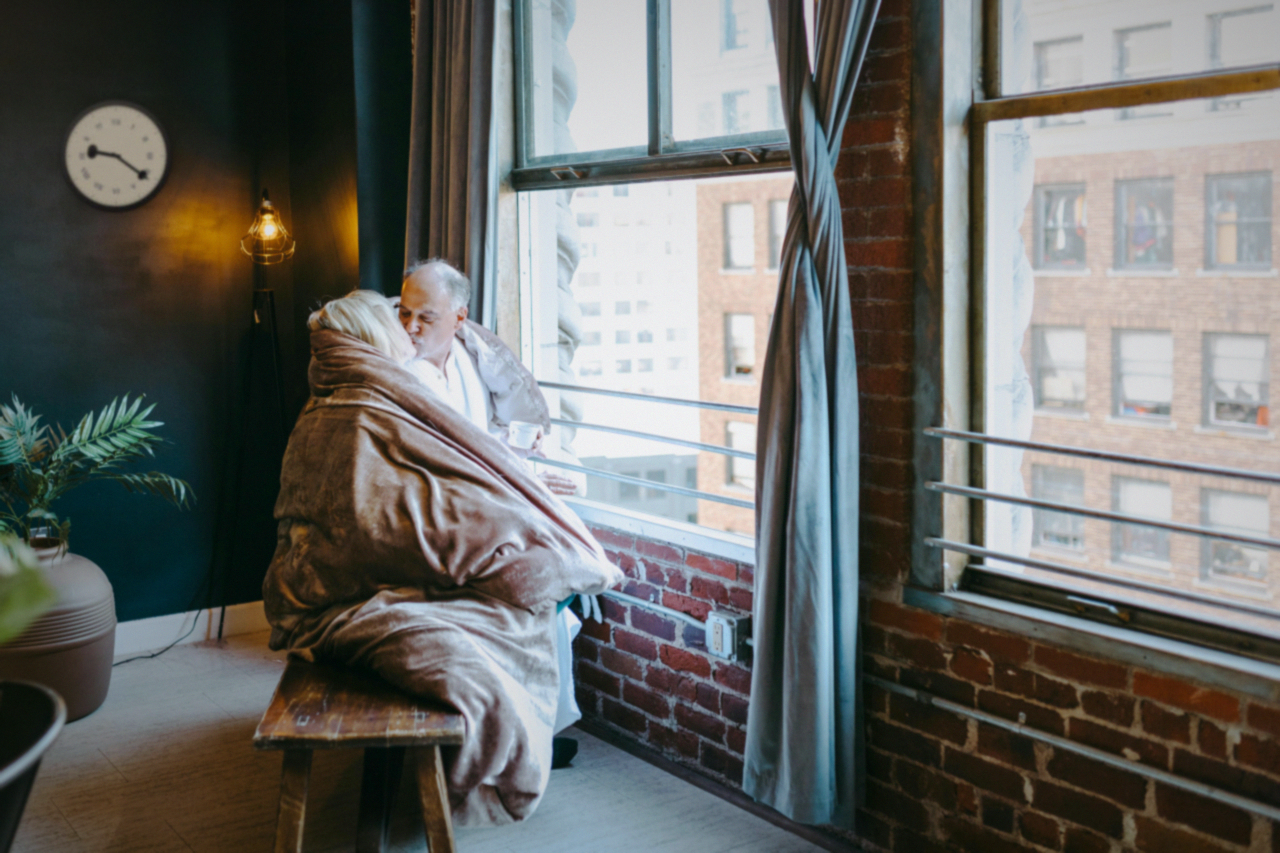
9:21
